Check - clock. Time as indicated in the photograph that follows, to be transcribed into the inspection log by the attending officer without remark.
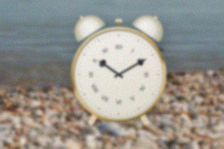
10:10
